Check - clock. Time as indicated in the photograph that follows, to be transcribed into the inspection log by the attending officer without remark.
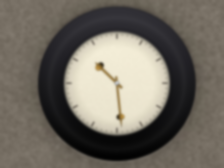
10:29
